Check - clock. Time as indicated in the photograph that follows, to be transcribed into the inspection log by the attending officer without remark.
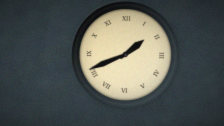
1:41
